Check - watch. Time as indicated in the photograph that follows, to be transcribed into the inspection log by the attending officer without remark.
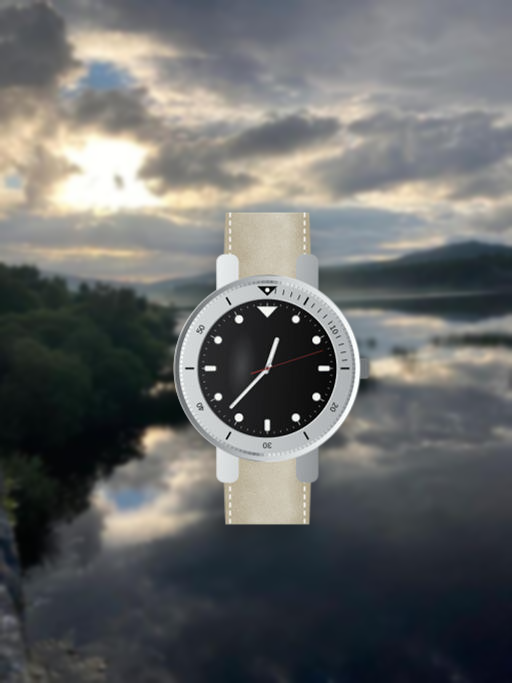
12:37:12
